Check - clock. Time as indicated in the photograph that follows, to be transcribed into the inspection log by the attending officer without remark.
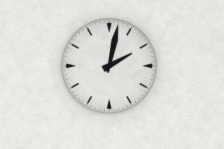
2:02
